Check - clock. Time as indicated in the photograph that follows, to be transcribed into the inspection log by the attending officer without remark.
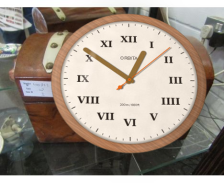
12:51:08
